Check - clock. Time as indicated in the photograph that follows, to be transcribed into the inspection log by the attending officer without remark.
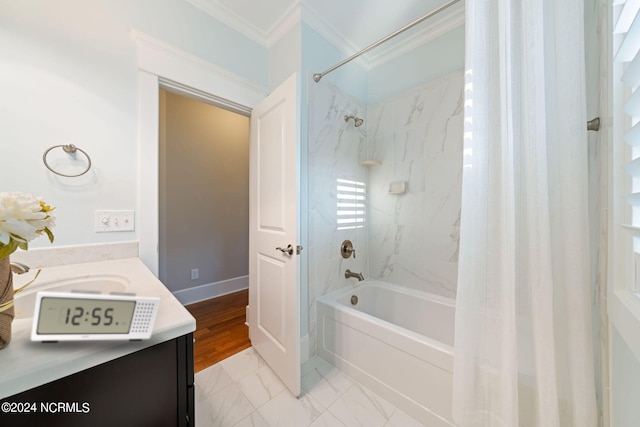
12:55
